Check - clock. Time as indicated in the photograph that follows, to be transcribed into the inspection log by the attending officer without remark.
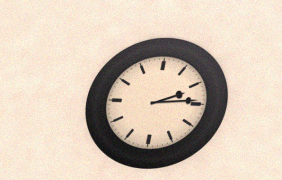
2:14
